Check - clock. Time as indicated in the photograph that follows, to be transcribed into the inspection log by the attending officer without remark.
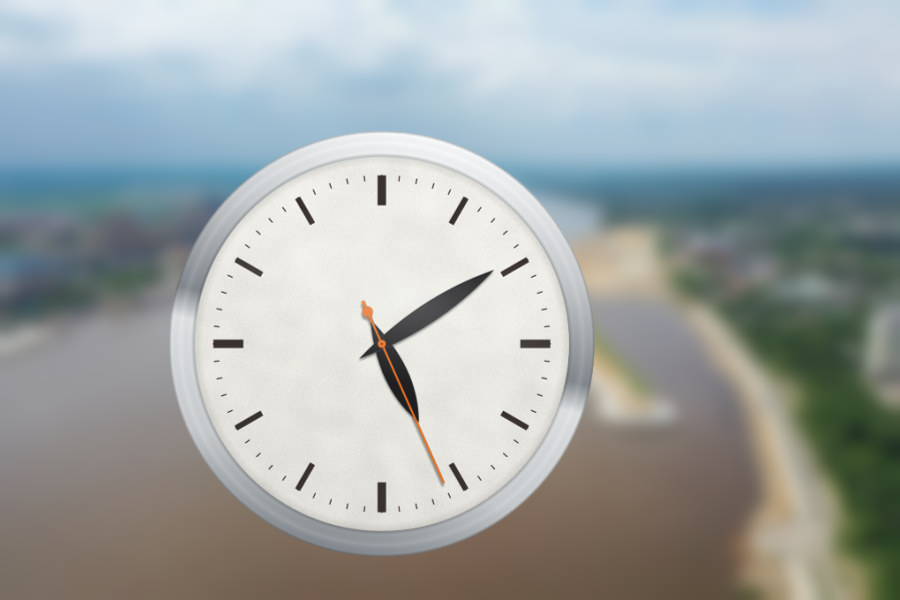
5:09:26
